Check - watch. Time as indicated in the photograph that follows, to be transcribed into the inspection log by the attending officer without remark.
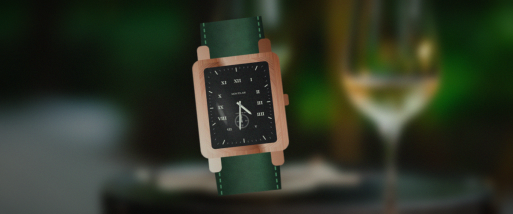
4:31
